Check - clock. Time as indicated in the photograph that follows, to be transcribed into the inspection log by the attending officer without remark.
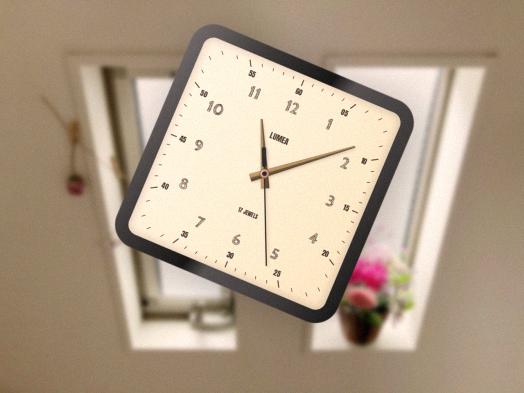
11:08:26
